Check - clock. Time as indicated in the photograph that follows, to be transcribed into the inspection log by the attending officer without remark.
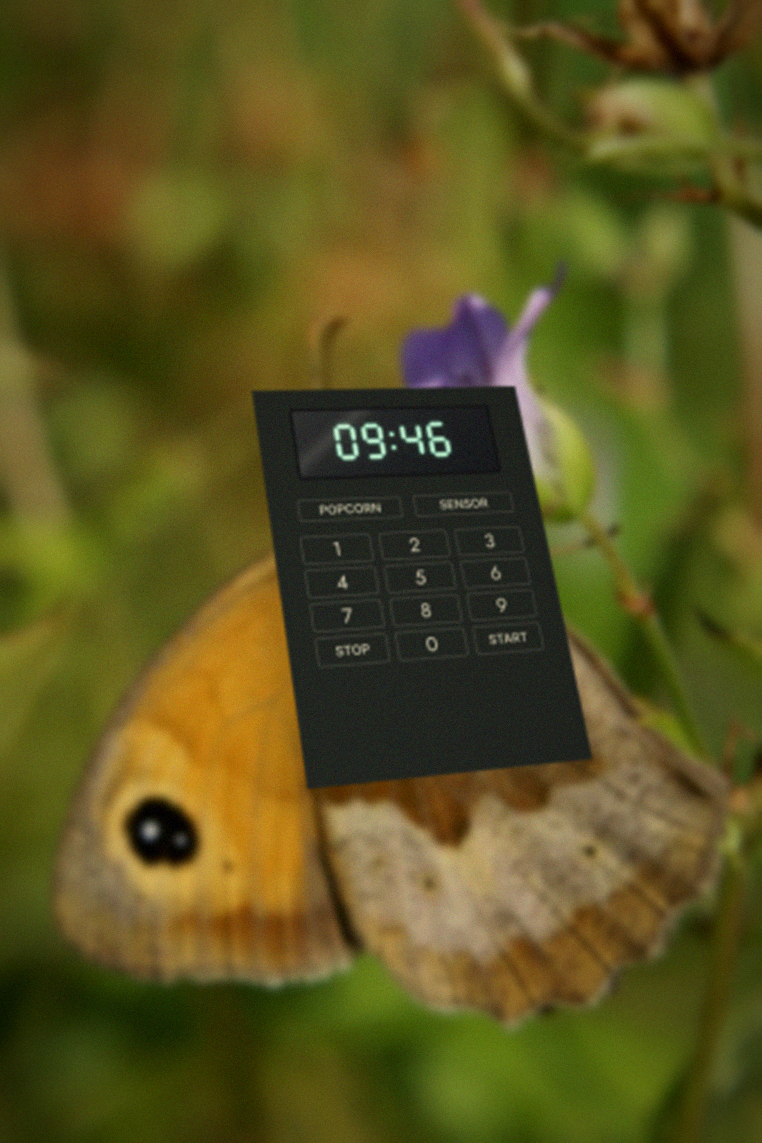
9:46
